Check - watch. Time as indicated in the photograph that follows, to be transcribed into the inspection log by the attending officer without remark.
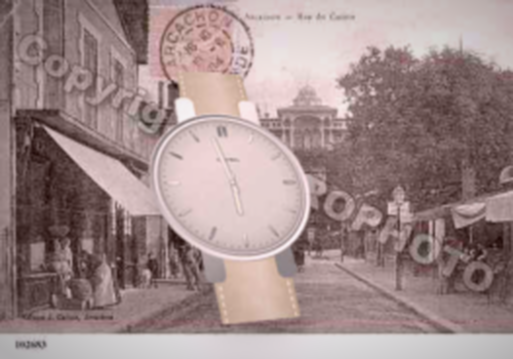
5:58
